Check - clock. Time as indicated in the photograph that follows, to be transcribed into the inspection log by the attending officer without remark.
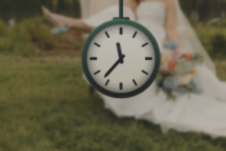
11:37
